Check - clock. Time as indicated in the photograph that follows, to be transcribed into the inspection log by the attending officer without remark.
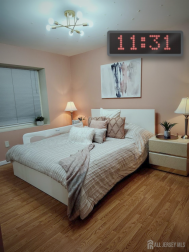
11:31
